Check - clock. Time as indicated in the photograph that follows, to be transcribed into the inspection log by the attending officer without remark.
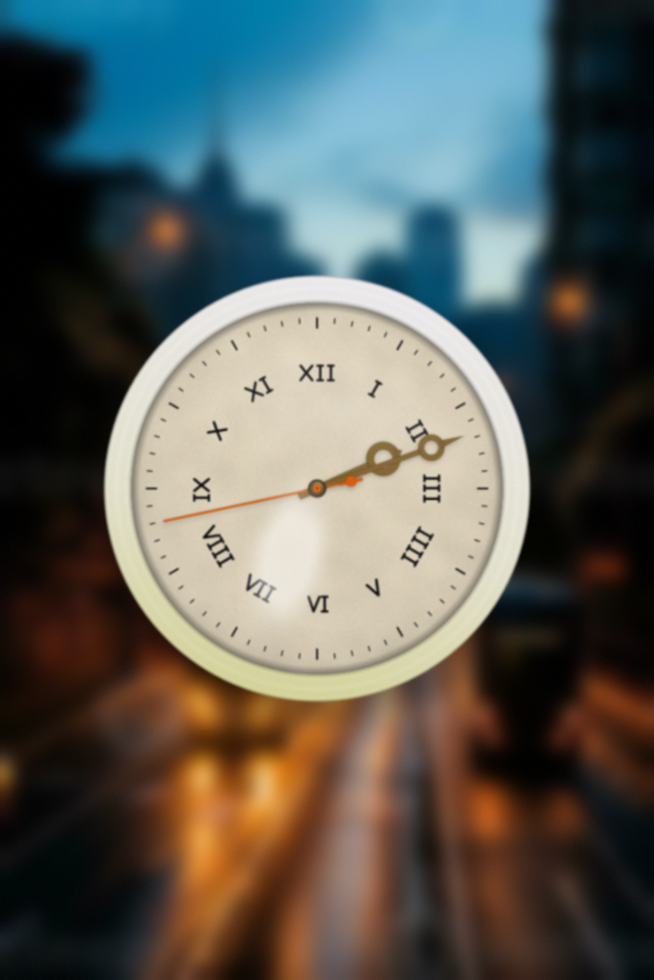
2:11:43
